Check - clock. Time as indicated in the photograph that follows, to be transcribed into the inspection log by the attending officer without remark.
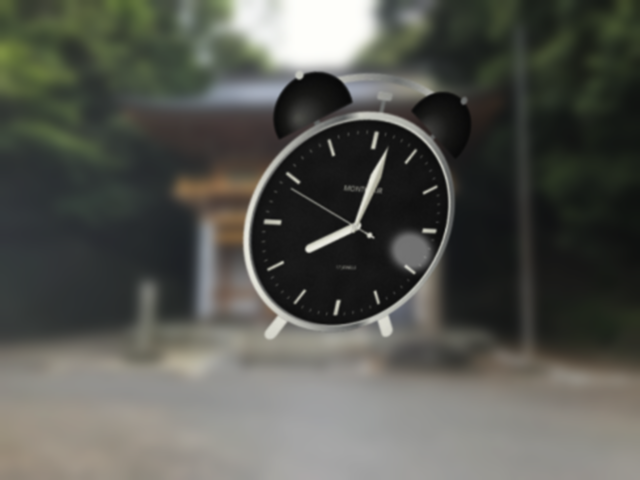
8:01:49
